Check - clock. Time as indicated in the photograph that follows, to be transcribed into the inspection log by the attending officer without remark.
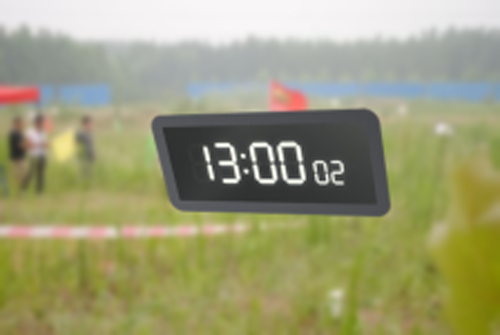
13:00:02
